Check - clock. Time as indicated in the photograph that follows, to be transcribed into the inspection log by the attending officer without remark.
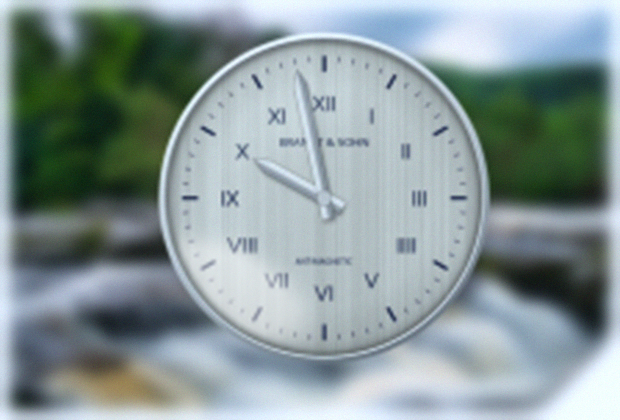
9:58
